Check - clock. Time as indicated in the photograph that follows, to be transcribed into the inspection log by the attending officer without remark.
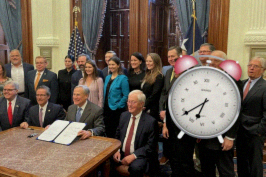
6:39
